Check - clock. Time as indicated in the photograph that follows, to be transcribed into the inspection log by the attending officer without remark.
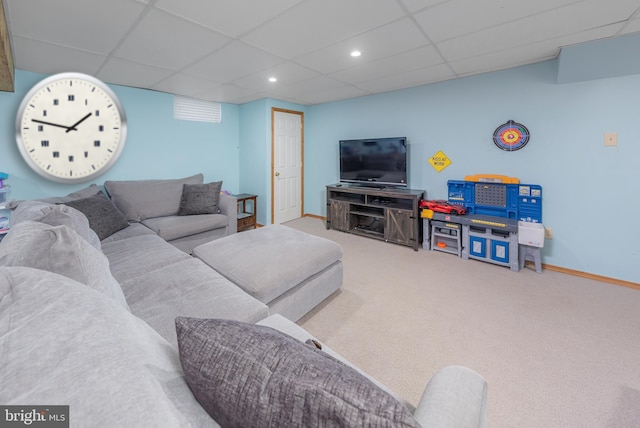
1:47
